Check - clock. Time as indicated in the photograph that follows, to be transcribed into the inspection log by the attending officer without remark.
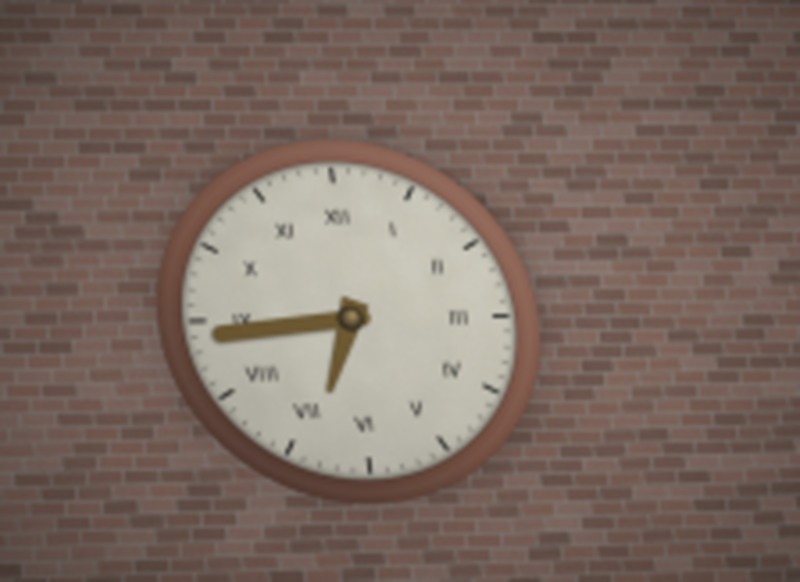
6:44
